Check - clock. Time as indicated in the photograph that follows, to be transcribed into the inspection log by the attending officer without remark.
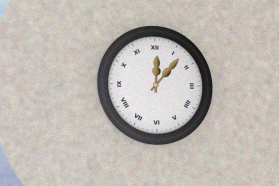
12:07
